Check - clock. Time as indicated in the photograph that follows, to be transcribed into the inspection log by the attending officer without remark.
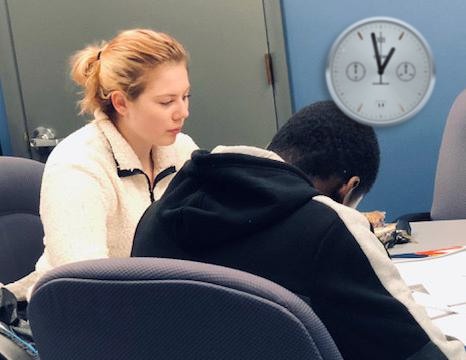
12:58
